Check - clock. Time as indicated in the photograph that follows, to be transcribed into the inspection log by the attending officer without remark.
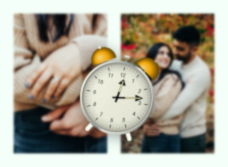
12:13
